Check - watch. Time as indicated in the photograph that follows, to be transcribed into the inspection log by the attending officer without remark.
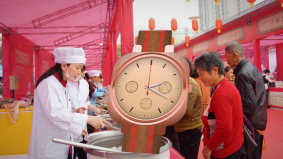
2:20
